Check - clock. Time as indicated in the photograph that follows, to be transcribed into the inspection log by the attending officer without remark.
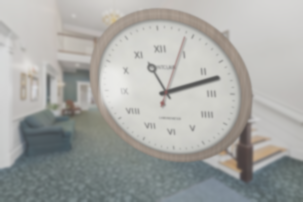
11:12:04
